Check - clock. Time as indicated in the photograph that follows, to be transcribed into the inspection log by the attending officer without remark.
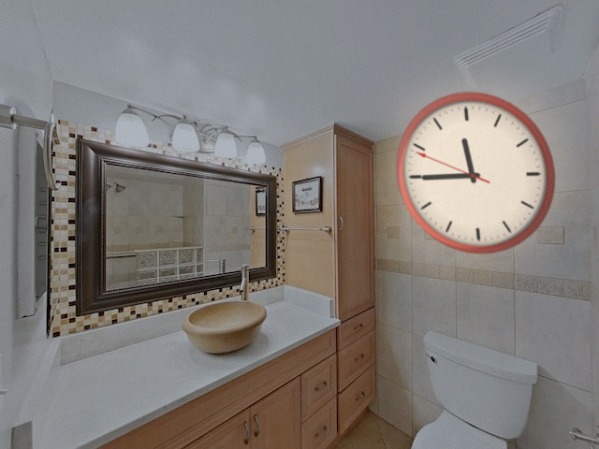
11:44:49
